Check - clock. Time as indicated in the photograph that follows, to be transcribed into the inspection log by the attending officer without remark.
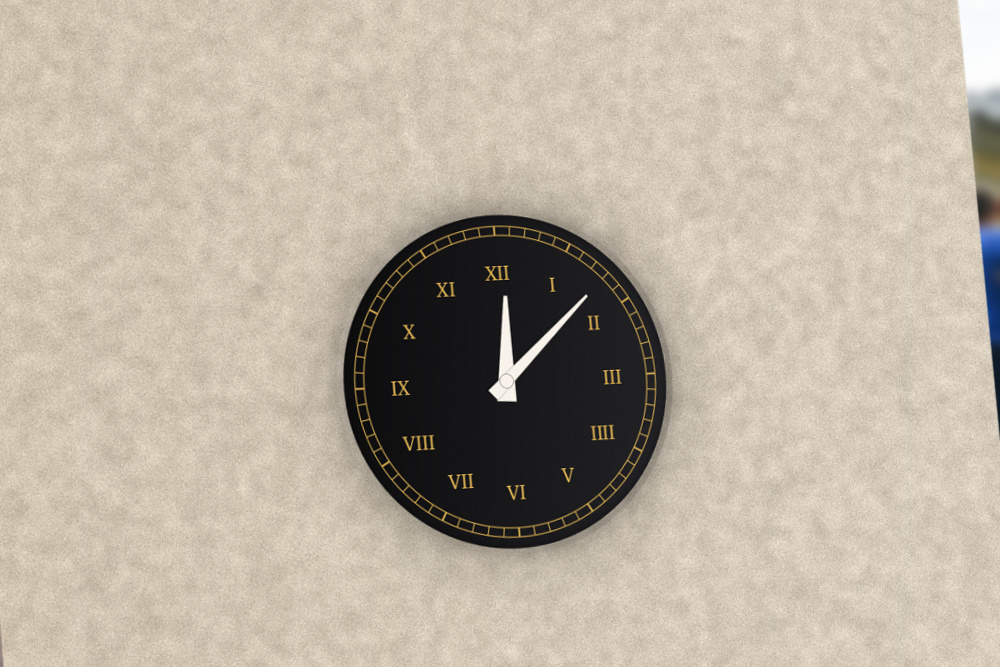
12:08
